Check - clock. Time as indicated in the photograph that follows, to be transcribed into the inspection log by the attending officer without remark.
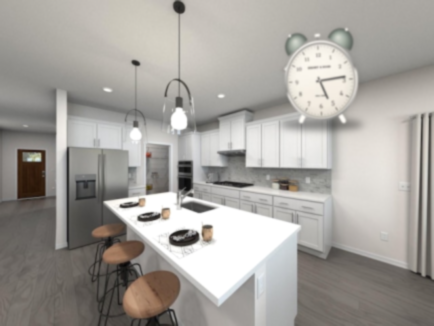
5:14
